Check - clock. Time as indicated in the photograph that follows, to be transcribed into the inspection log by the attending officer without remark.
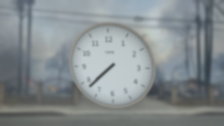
7:38
